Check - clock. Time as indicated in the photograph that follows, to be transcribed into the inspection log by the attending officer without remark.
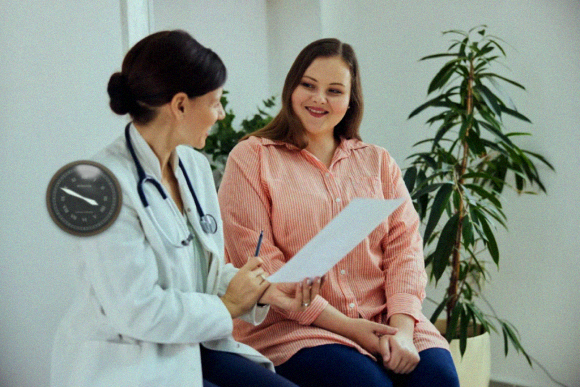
3:49
